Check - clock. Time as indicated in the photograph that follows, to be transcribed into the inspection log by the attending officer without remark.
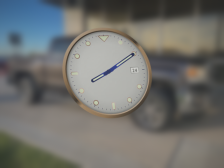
8:10
